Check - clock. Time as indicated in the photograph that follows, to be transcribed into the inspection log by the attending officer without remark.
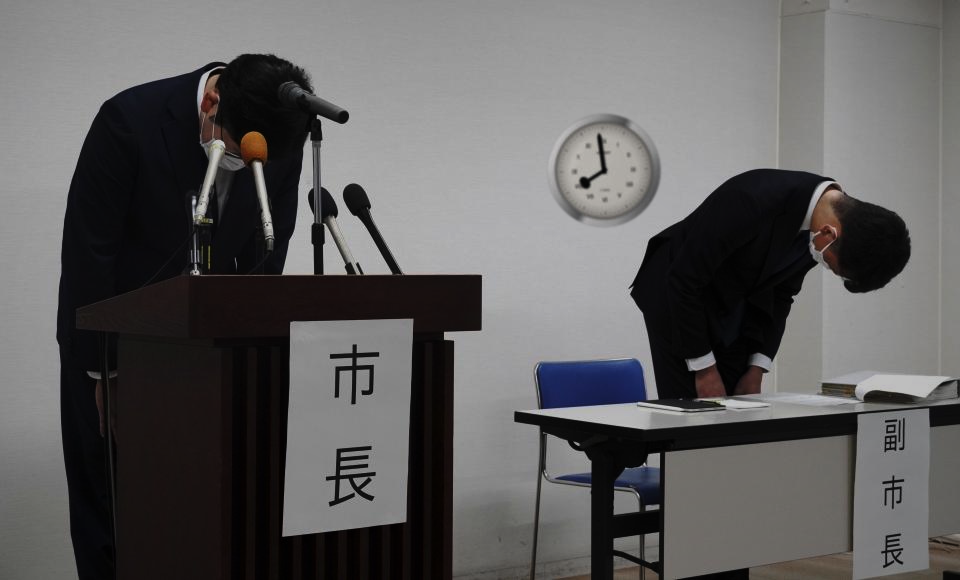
7:59
